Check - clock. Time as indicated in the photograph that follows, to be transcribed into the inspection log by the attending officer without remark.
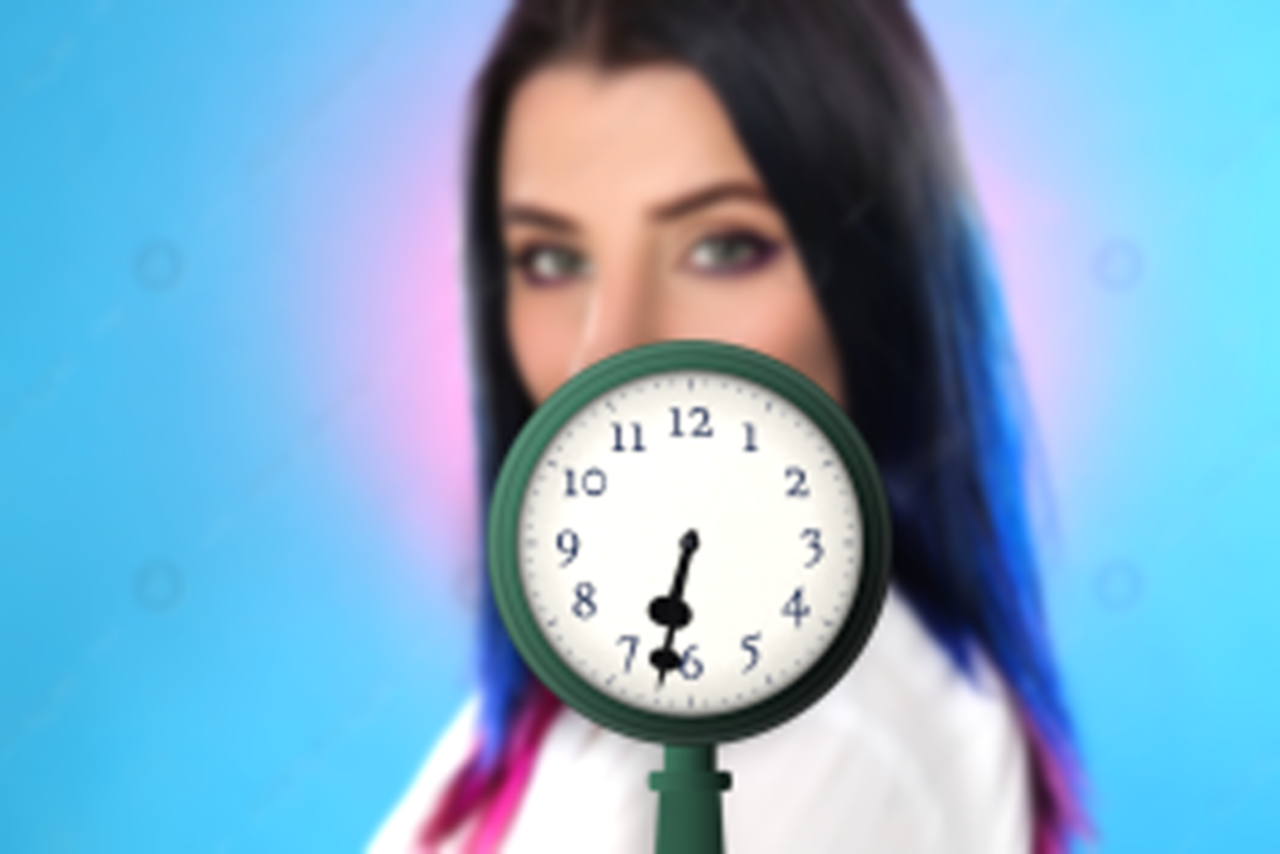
6:32
